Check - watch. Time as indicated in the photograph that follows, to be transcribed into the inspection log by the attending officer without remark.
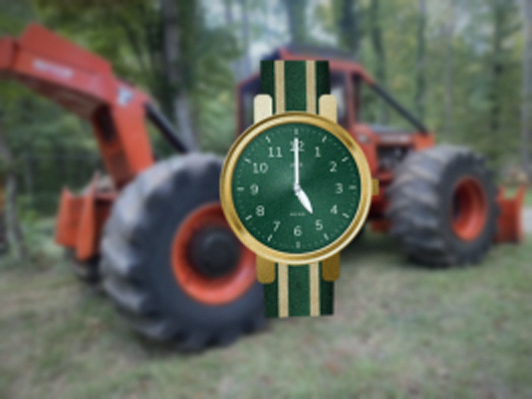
5:00
